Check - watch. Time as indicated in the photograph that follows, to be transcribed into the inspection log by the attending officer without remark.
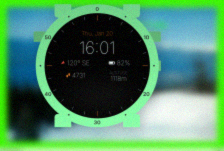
16:01
